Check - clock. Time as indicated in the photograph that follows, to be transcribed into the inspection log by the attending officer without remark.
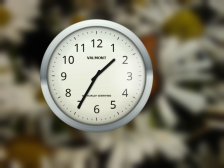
1:35
